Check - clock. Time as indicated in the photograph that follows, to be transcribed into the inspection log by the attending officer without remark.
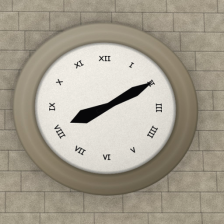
8:10
